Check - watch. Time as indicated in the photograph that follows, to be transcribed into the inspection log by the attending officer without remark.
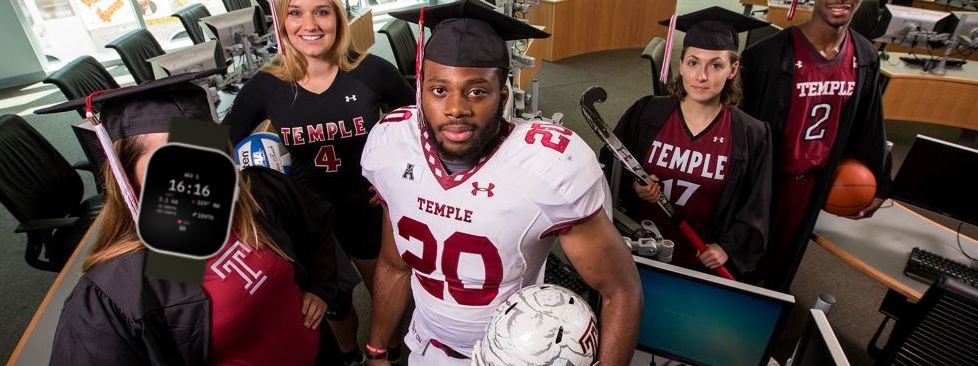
16:16
